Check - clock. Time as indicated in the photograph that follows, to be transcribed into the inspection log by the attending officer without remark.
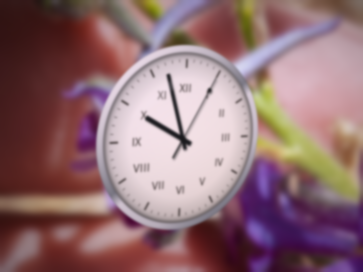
9:57:05
